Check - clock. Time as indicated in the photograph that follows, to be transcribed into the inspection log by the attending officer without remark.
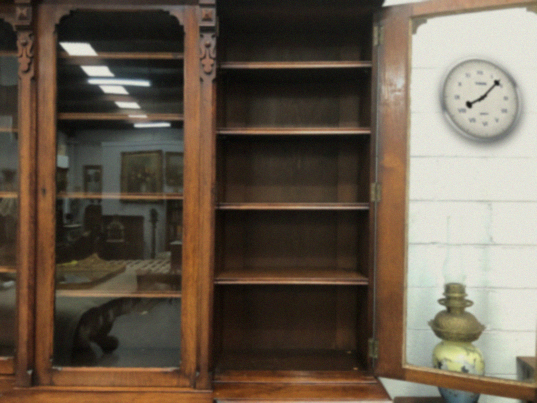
8:08
